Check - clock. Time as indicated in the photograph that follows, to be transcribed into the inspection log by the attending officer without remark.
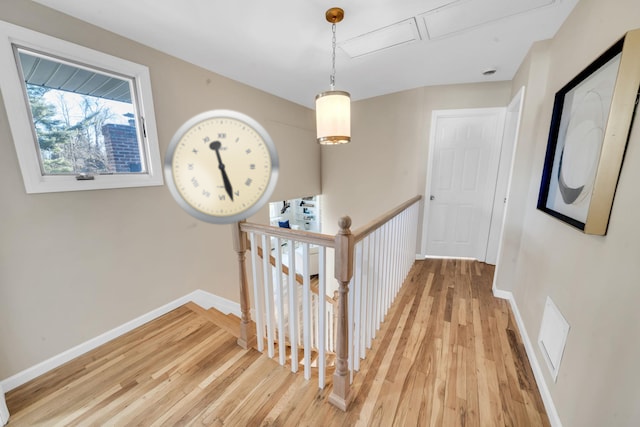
11:27
